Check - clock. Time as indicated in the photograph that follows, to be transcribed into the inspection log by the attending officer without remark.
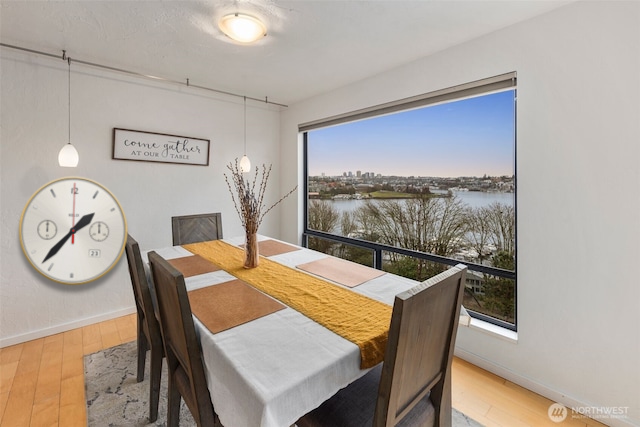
1:37
